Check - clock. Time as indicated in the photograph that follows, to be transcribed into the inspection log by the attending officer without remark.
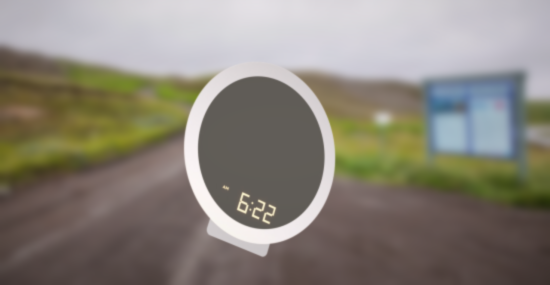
6:22
